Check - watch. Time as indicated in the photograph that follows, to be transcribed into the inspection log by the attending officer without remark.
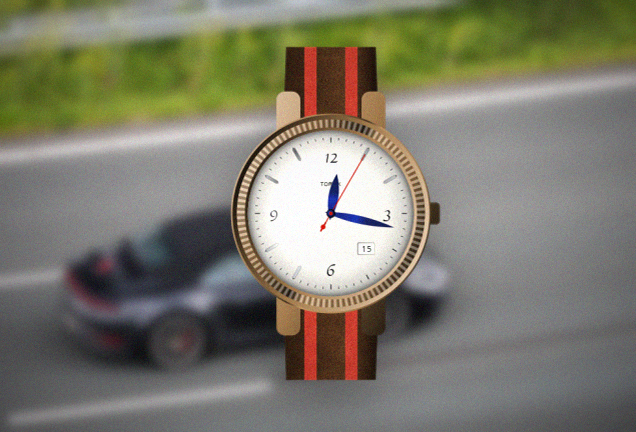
12:17:05
